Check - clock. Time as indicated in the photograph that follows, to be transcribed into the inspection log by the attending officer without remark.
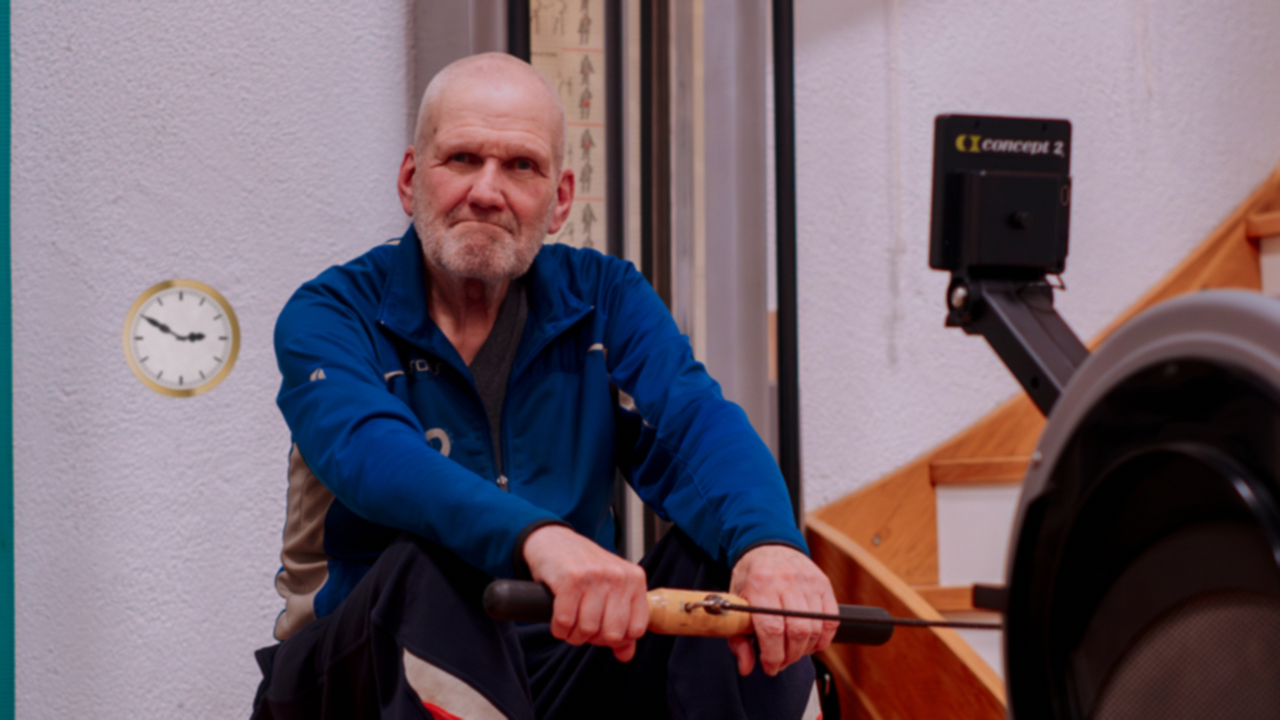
2:50
